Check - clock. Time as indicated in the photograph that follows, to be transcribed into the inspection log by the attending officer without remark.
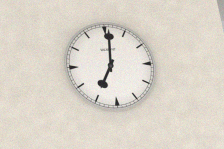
7:01
